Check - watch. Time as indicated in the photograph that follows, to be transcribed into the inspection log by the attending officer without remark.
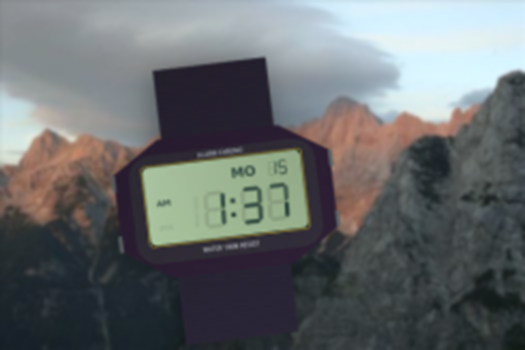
1:37
